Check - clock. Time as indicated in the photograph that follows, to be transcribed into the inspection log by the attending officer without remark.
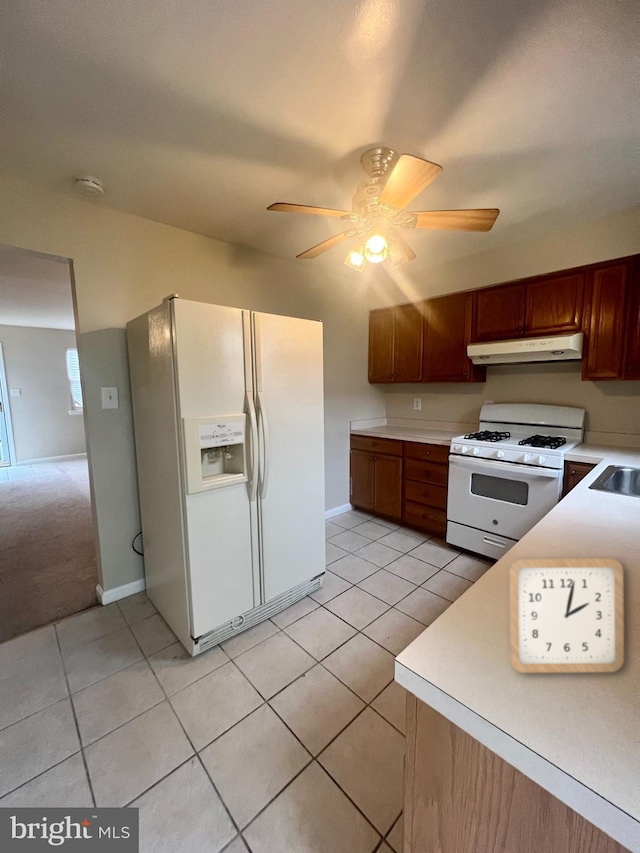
2:02
